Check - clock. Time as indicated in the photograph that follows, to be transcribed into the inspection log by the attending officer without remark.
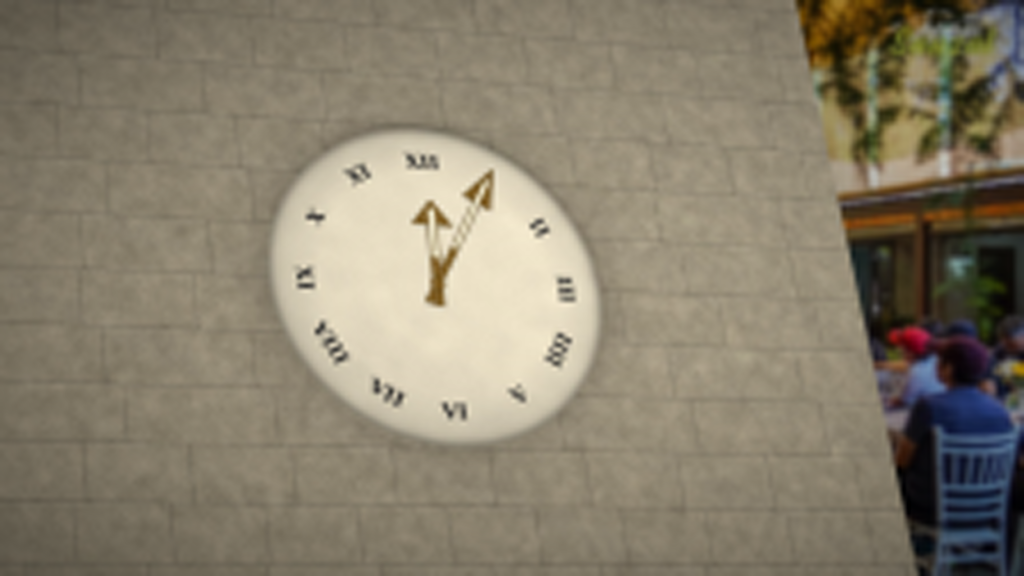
12:05
